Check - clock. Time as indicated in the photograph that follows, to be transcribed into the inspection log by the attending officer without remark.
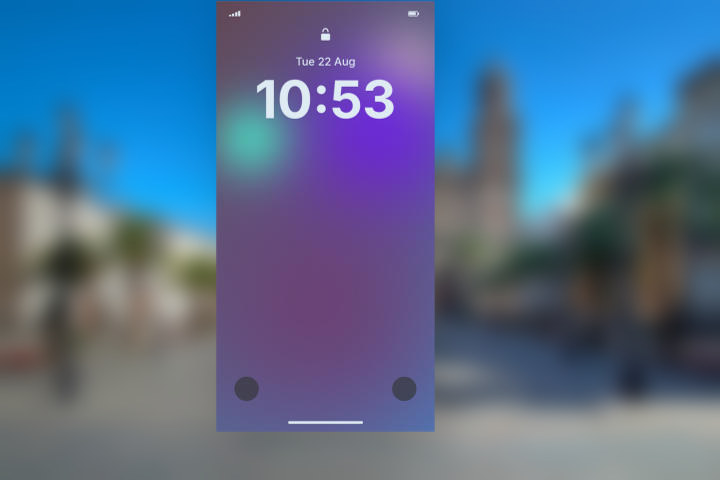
10:53
